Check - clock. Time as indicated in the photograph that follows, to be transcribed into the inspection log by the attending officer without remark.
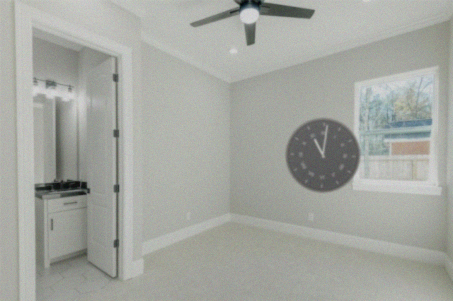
11:01
